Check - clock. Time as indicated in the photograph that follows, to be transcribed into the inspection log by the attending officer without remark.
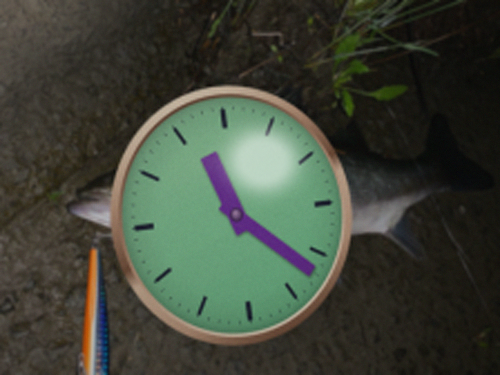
11:22
